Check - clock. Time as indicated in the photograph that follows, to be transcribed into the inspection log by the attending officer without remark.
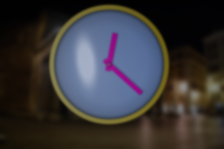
12:22
